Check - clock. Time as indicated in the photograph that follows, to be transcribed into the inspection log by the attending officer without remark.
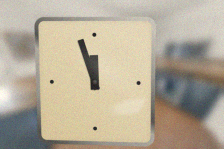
11:57
